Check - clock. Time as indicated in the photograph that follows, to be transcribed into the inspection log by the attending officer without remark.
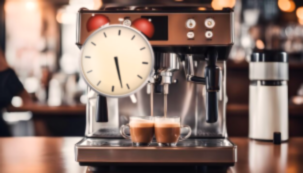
5:27
